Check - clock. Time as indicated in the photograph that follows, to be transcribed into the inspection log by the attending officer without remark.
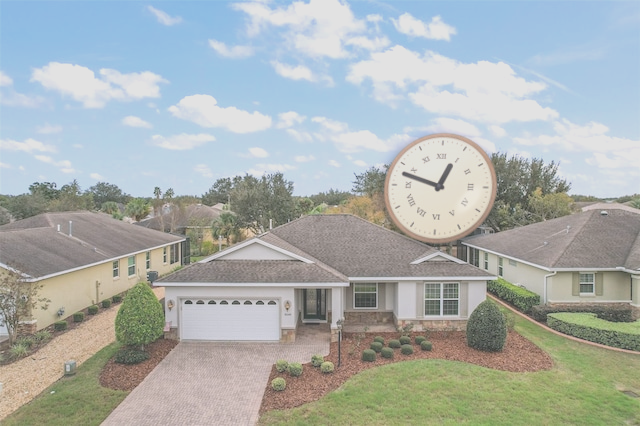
12:48
